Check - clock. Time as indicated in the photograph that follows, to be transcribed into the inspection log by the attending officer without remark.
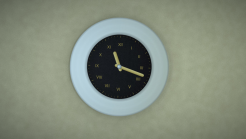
11:18
